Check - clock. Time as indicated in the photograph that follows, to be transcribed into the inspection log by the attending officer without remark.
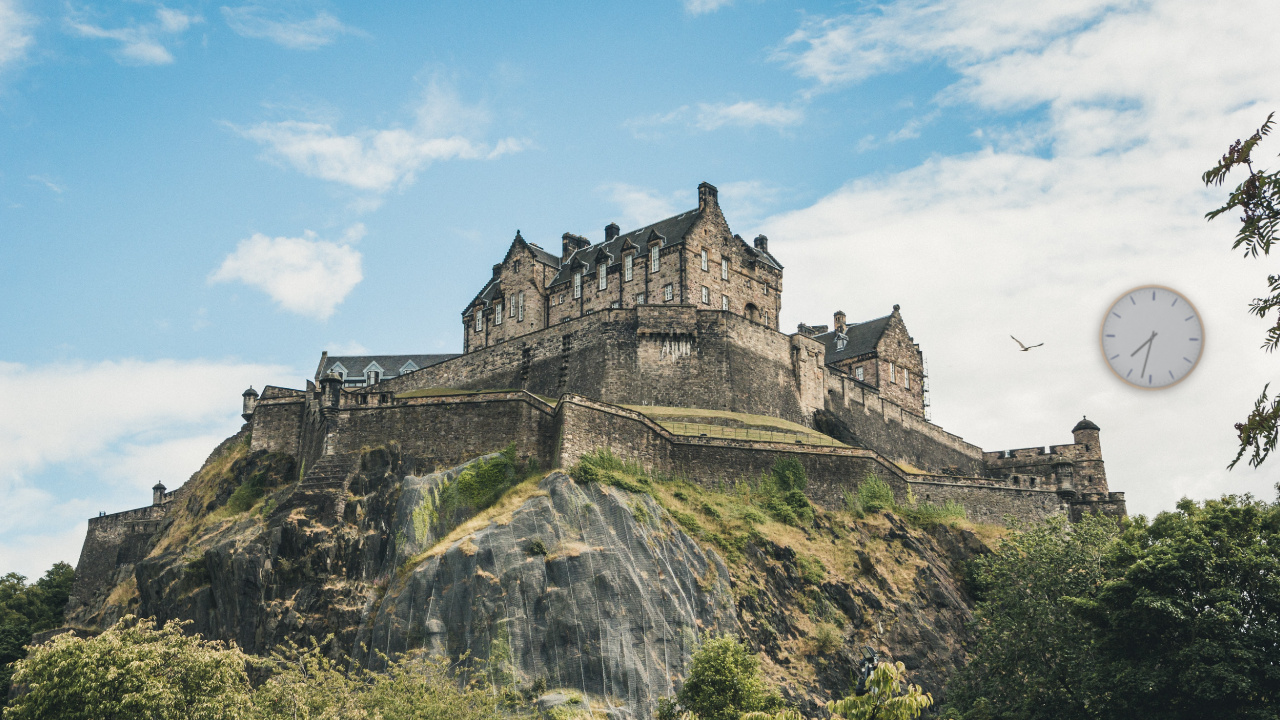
7:32
